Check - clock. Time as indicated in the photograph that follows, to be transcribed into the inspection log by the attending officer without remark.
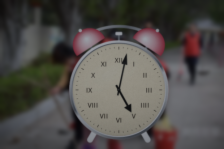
5:02
